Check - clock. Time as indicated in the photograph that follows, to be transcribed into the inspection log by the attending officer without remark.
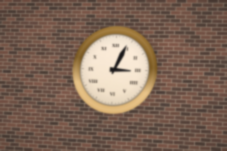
3:04
